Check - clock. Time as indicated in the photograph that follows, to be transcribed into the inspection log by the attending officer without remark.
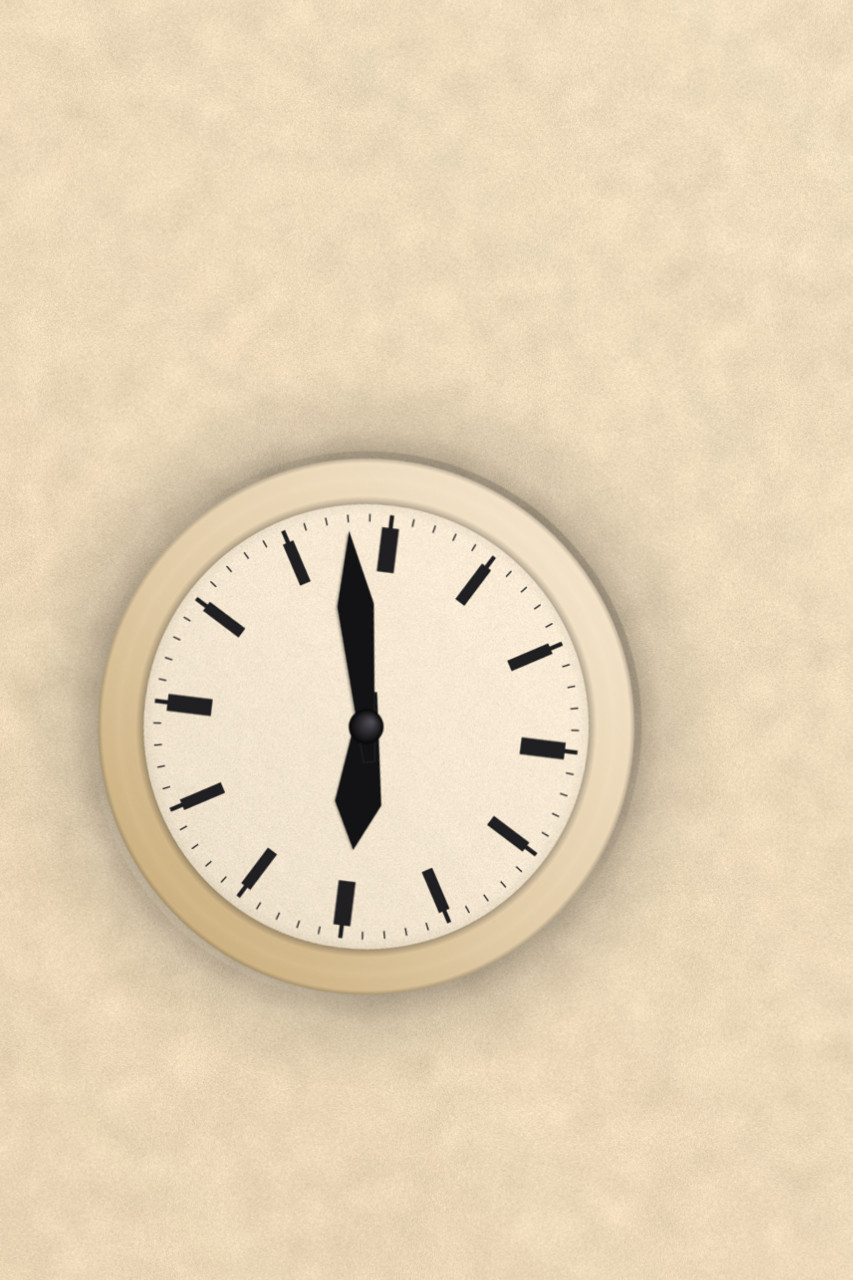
5:58
